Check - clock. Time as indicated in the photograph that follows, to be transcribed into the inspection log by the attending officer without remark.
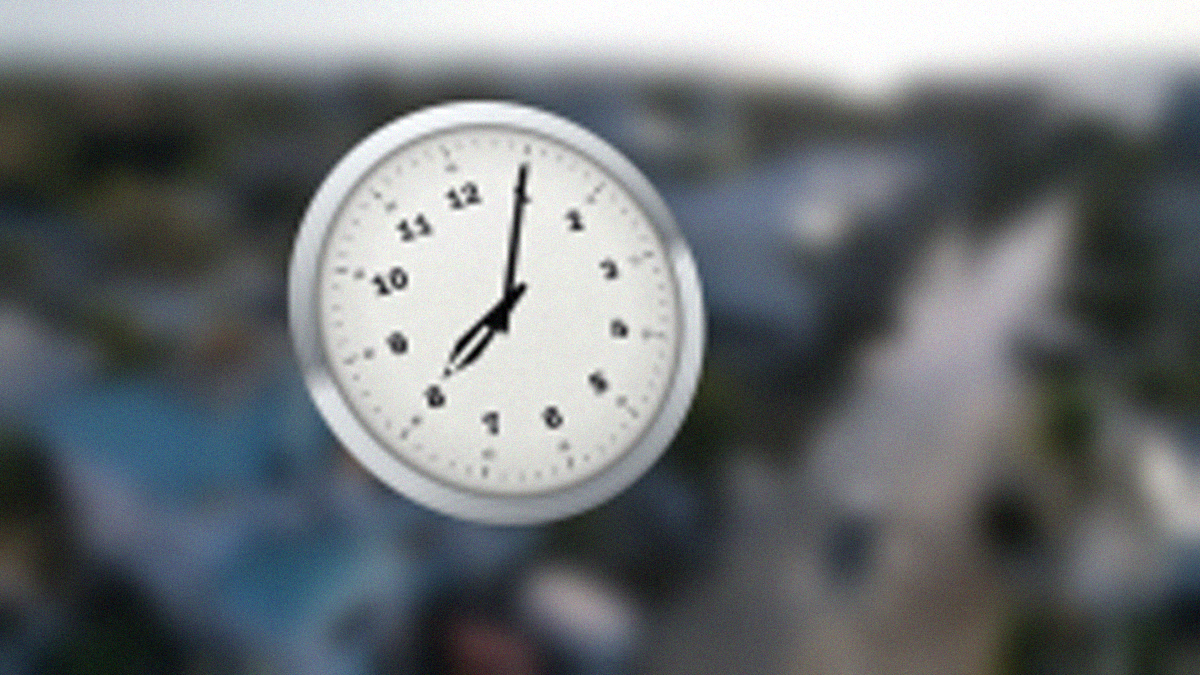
8:05
